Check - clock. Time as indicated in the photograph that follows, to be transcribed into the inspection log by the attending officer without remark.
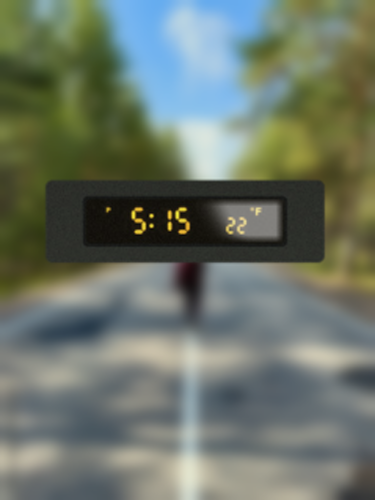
5:15
